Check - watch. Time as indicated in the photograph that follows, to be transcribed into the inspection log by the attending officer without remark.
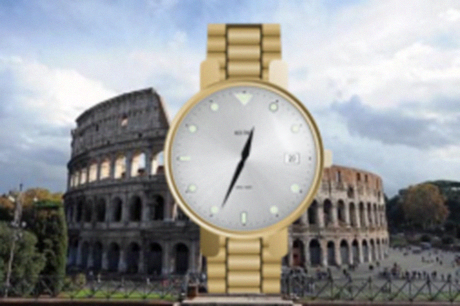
12:34
